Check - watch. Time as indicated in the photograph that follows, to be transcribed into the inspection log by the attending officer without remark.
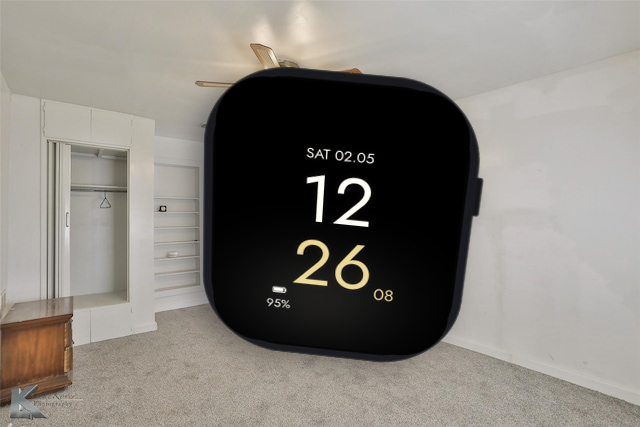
12:26:08
